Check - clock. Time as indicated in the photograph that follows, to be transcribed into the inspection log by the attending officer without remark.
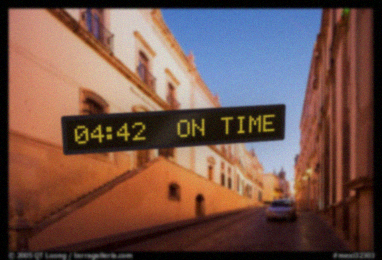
4:42
